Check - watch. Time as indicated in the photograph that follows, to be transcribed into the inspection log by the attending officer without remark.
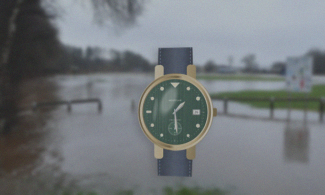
1:29
